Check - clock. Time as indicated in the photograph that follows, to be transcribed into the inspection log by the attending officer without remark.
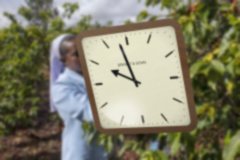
9:58
